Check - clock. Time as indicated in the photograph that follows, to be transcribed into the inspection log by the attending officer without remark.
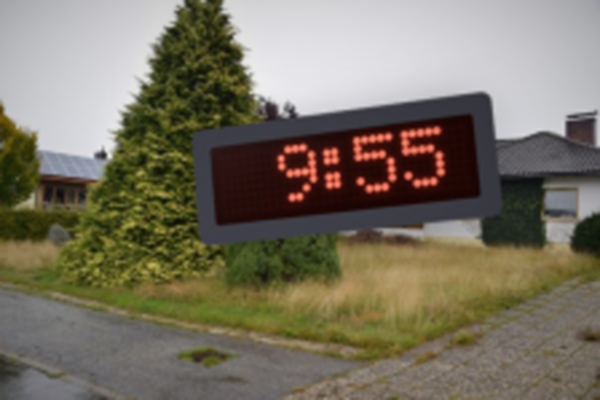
9:55
